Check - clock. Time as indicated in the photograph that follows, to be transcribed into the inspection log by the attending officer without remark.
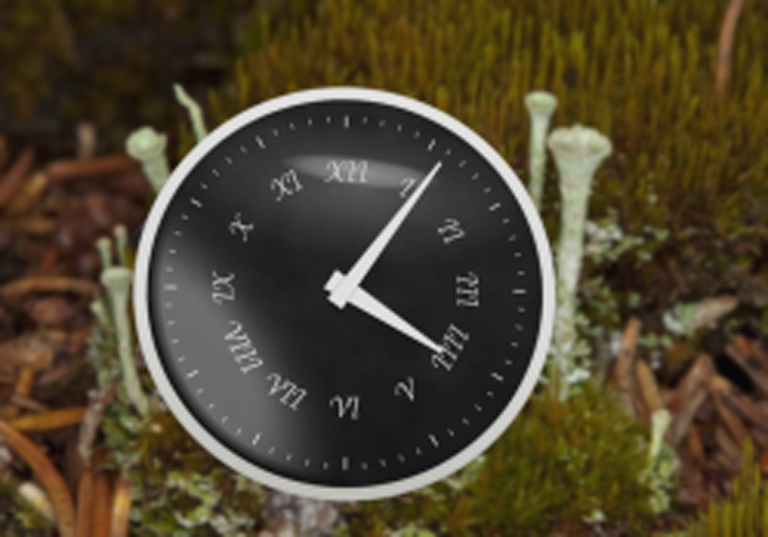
4:06
